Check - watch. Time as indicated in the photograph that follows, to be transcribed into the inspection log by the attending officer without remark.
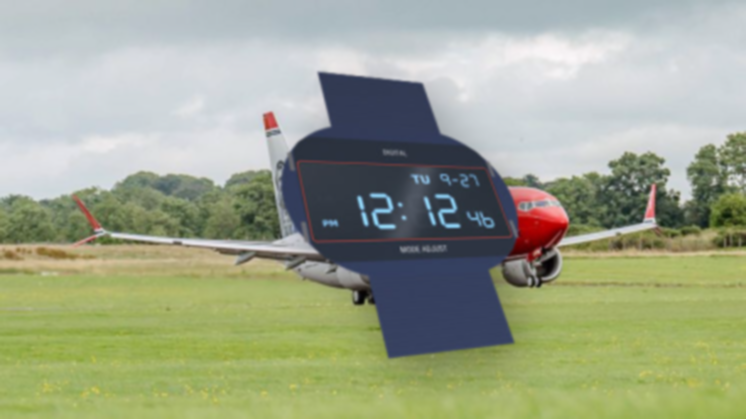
12:12:46
